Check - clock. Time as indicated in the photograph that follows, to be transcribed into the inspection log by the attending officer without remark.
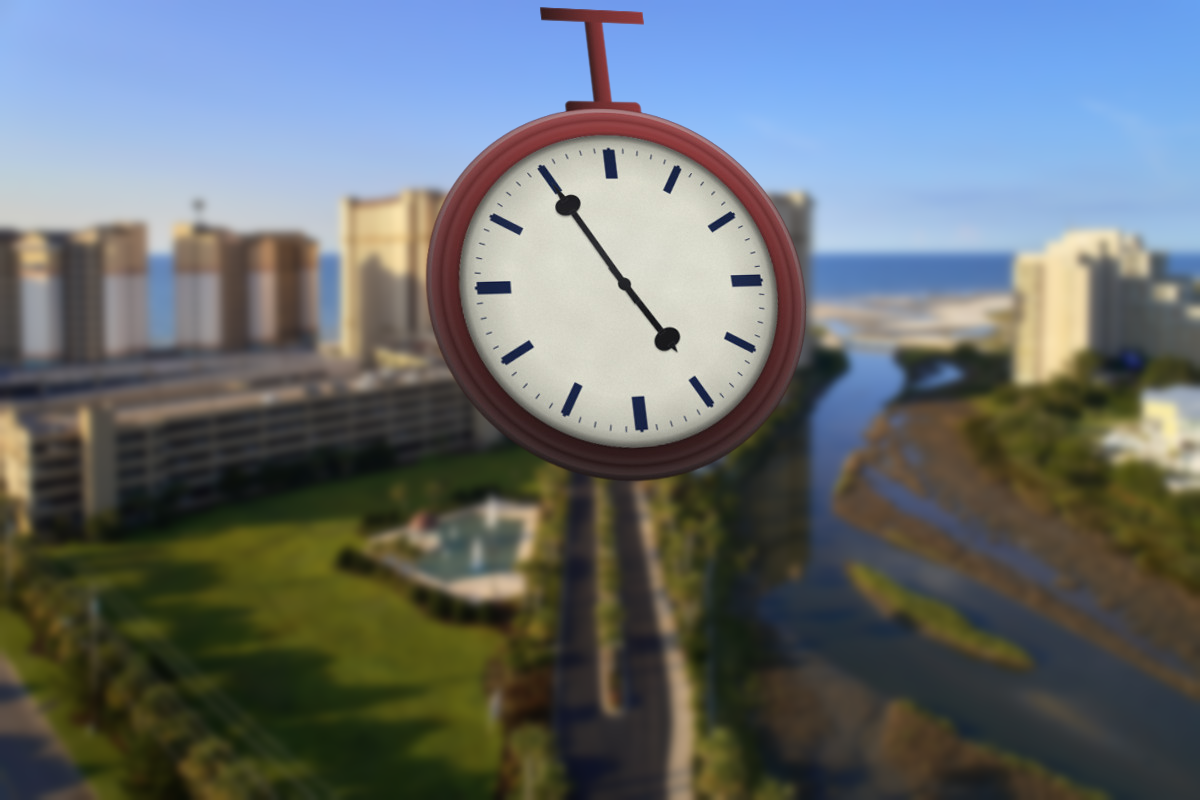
4:55
